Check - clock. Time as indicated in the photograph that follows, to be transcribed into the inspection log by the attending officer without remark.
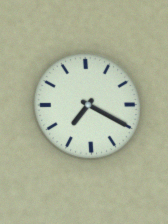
7:20
